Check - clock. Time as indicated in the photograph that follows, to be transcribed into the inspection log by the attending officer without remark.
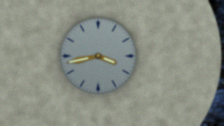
3:43
